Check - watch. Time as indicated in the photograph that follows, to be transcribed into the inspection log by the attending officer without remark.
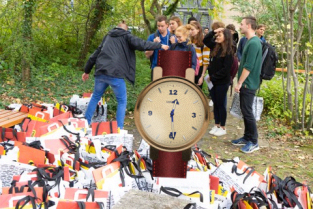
12:29
